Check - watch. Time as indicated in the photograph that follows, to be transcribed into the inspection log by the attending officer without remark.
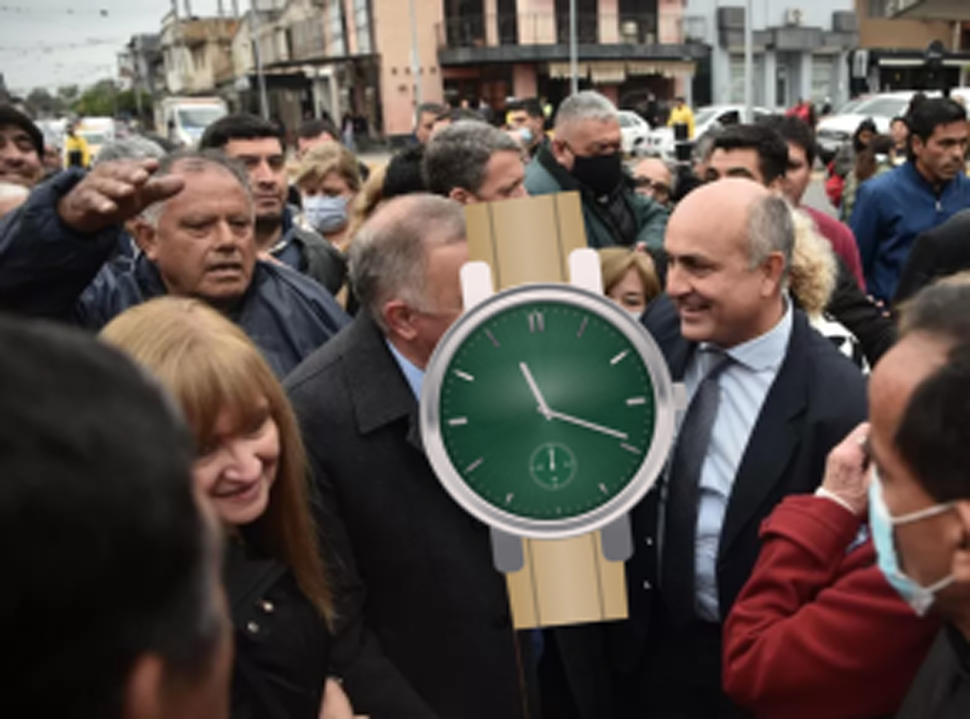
11:19
